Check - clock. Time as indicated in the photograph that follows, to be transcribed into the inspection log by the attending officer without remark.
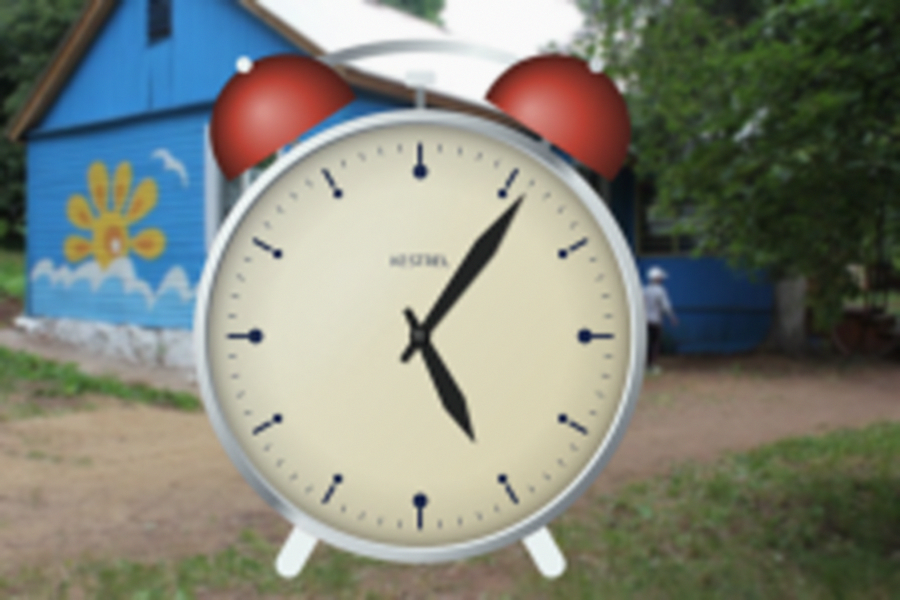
5:06
